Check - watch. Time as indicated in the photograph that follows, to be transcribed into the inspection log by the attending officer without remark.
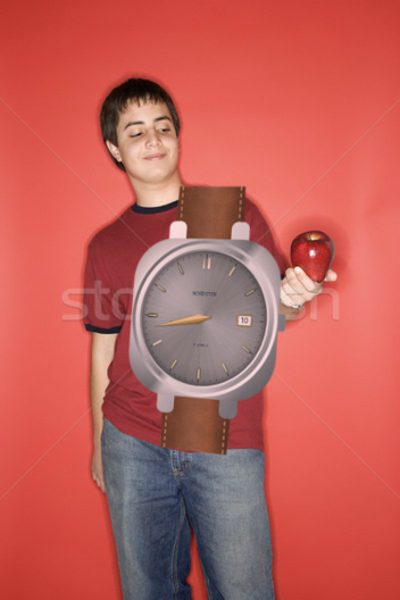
8:43
